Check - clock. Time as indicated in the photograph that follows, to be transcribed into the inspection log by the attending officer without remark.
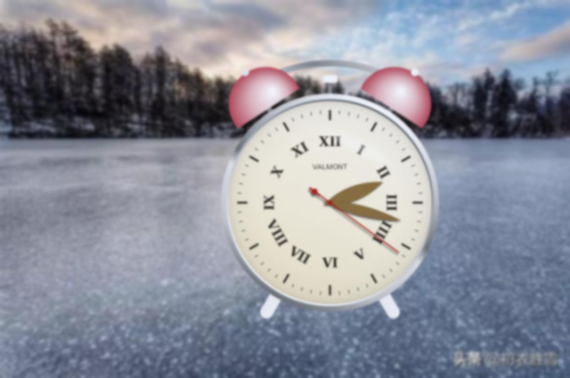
2:17:21
